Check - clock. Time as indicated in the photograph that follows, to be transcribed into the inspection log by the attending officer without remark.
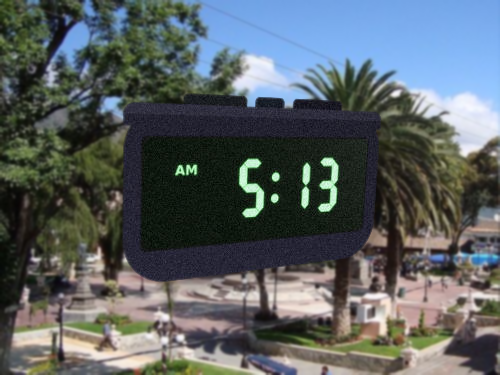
5:13
